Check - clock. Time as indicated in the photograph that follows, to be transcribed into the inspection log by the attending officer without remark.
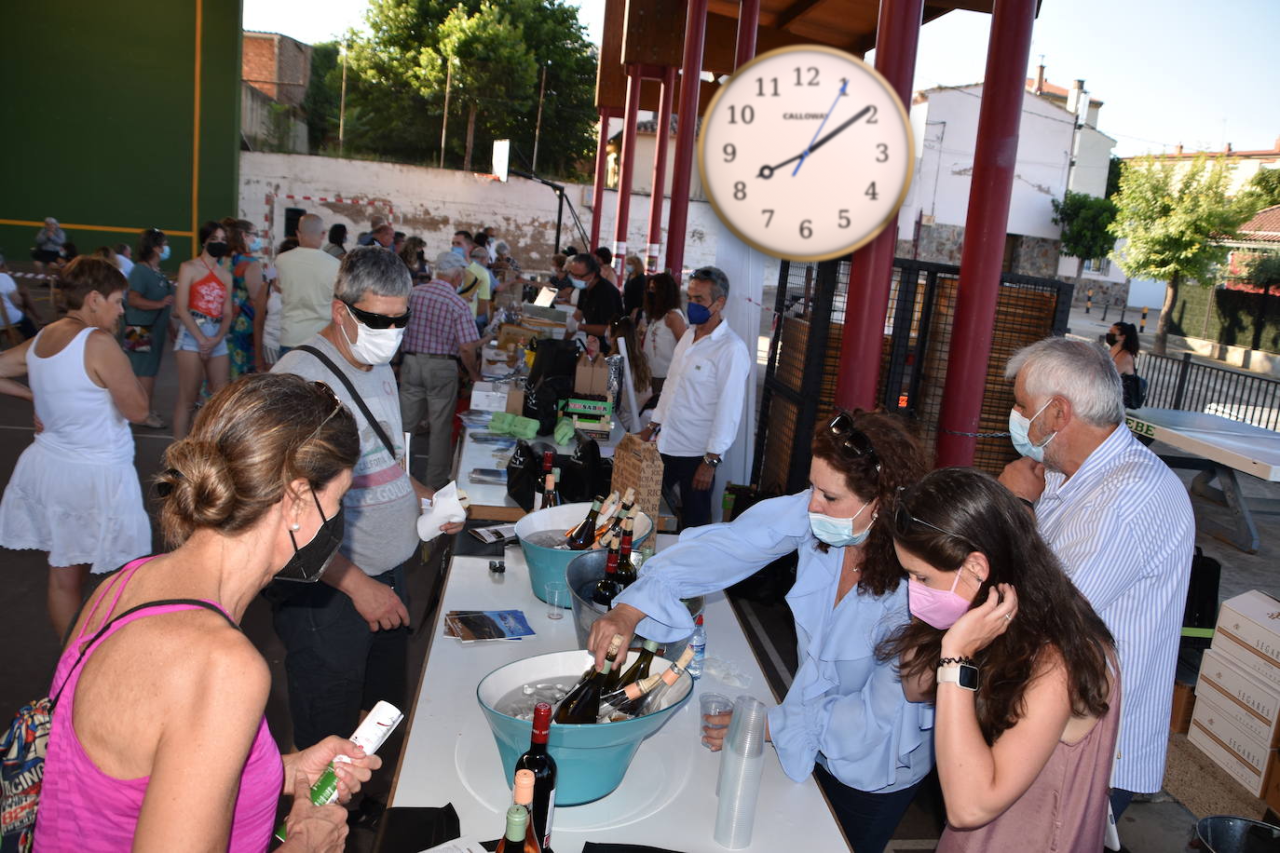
8:09:05
